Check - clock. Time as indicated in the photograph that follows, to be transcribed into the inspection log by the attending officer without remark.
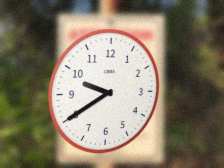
9:40
